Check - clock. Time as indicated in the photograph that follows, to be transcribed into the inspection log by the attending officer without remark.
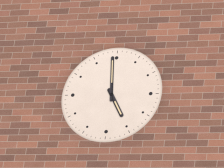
4:59
